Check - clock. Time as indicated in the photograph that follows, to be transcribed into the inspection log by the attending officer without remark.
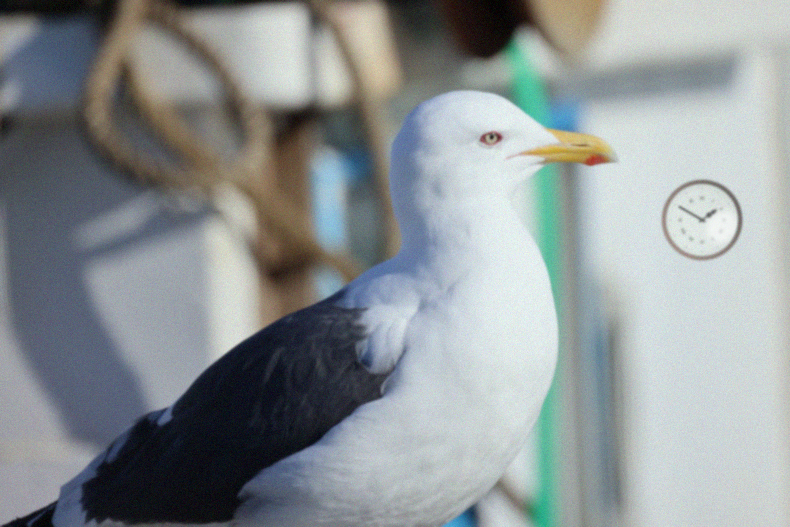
1:50
